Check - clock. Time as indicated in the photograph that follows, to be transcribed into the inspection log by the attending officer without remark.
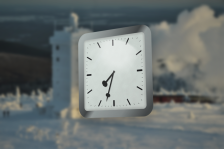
7:33
